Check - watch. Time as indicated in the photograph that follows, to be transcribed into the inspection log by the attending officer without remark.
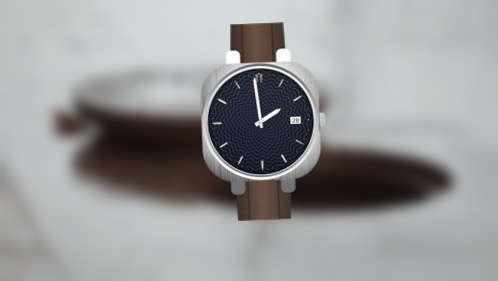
1:59
